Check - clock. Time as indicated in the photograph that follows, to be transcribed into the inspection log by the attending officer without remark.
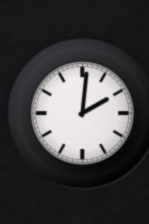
2:01
